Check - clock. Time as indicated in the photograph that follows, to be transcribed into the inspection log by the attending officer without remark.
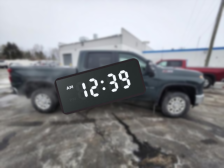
12:39
